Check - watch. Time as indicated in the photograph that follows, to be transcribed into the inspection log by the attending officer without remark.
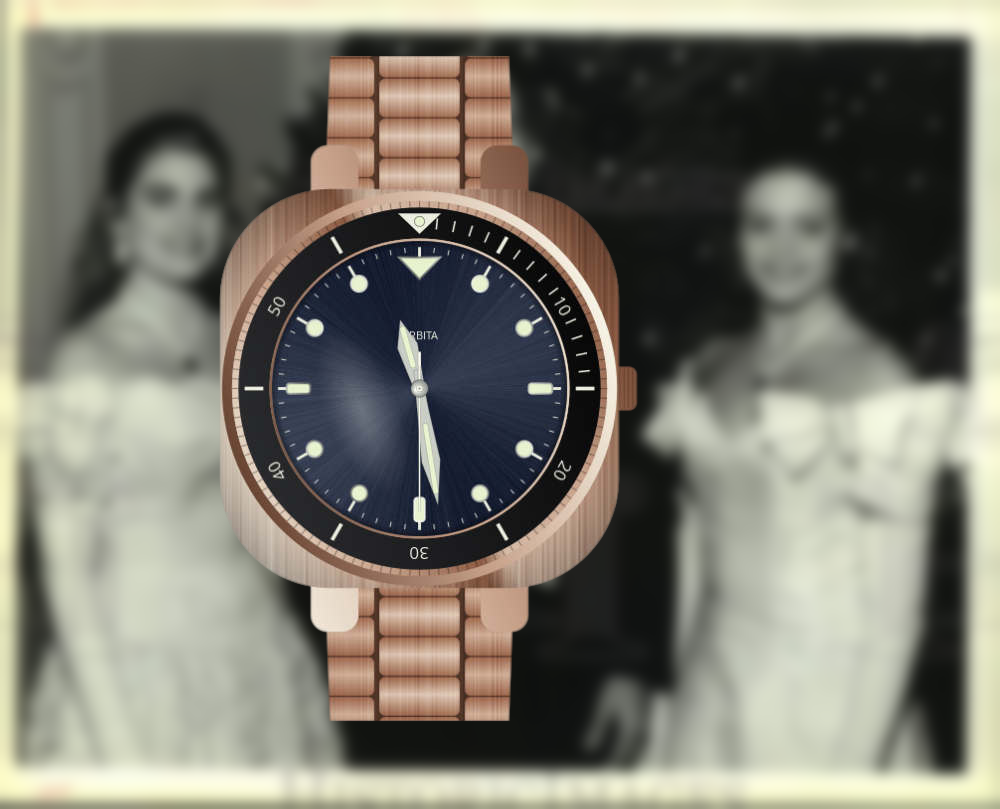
11:28:30
